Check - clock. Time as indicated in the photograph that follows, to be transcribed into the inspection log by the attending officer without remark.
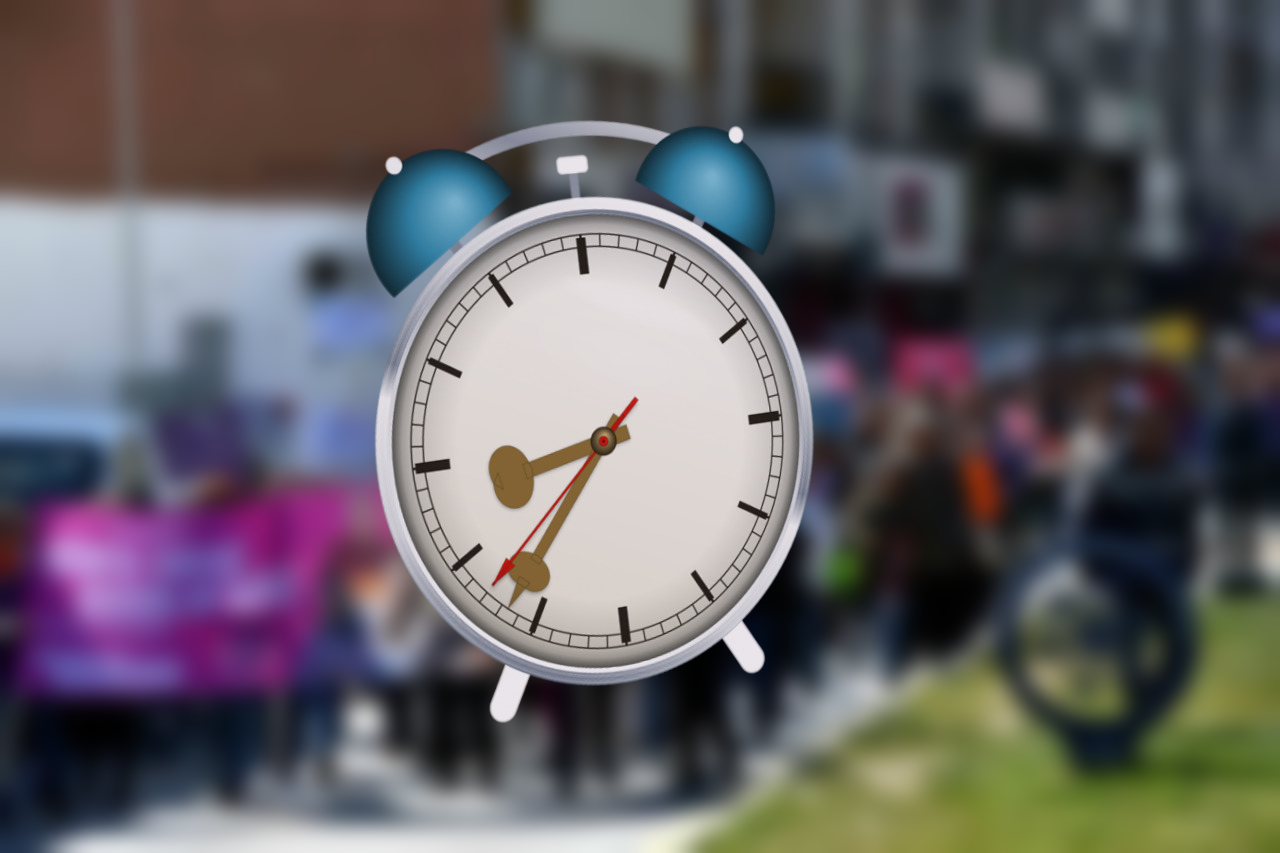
8:36:38
